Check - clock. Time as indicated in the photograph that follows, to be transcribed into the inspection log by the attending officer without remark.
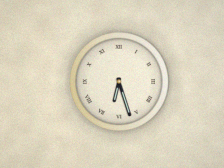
6:27
